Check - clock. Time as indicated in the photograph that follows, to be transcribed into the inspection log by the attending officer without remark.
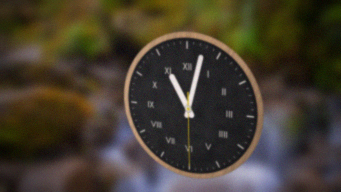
11:02:30
